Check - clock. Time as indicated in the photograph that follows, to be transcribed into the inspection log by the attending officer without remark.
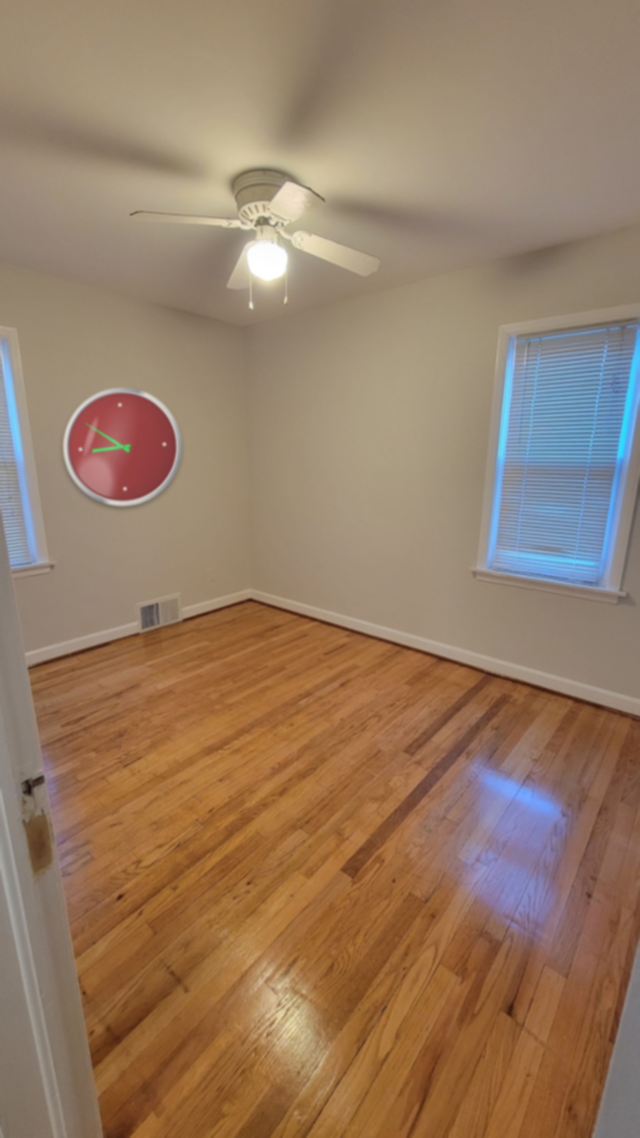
8:51
